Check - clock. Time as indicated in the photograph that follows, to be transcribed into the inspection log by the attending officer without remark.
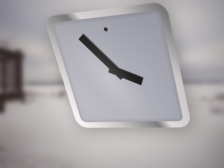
3:54
